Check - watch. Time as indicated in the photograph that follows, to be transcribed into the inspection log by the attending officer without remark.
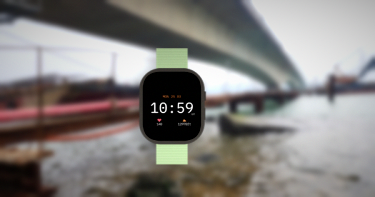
10:59
